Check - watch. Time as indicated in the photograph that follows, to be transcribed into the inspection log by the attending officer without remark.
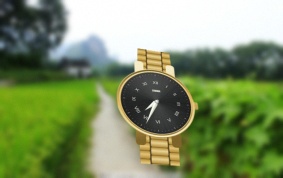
7:34
